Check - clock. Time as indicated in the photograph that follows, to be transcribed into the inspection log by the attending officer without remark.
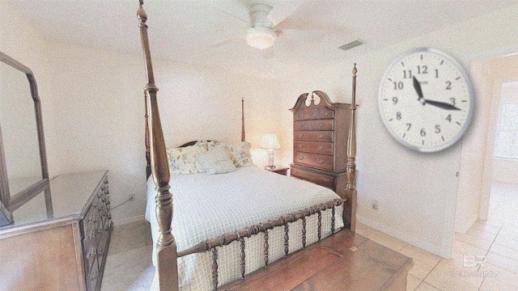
11:17
